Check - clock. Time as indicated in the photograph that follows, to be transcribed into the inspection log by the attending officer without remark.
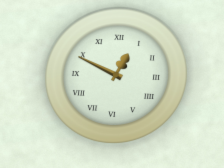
12:49
